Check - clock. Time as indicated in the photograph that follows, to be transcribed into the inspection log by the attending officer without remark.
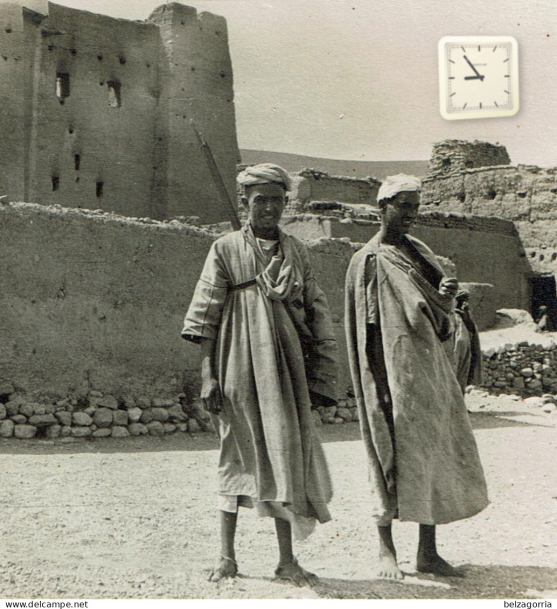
8:54
